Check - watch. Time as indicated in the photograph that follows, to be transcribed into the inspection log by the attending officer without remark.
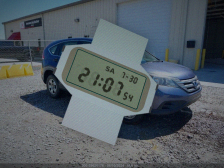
21:07:54
